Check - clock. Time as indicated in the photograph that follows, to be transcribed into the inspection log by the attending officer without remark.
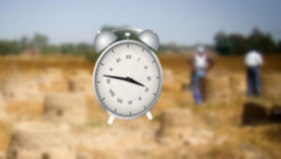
3:47
